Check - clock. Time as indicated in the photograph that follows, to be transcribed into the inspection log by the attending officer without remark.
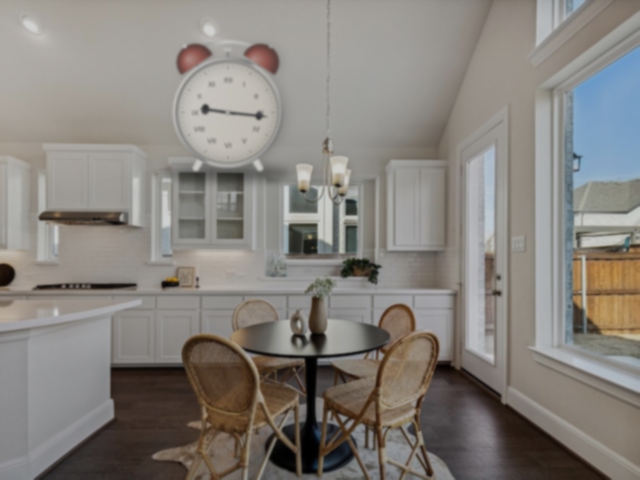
9:16
